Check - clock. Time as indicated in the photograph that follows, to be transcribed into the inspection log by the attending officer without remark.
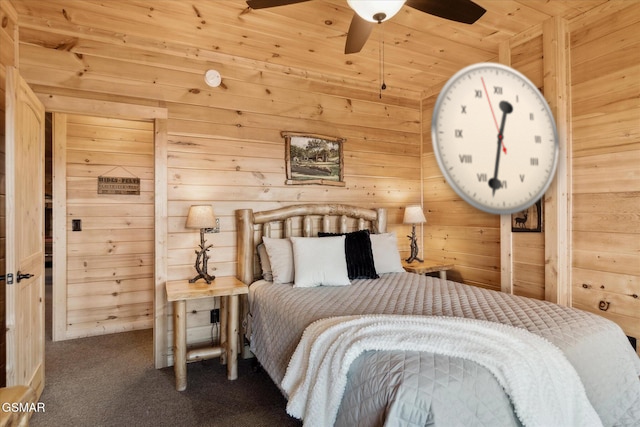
12:31:57
